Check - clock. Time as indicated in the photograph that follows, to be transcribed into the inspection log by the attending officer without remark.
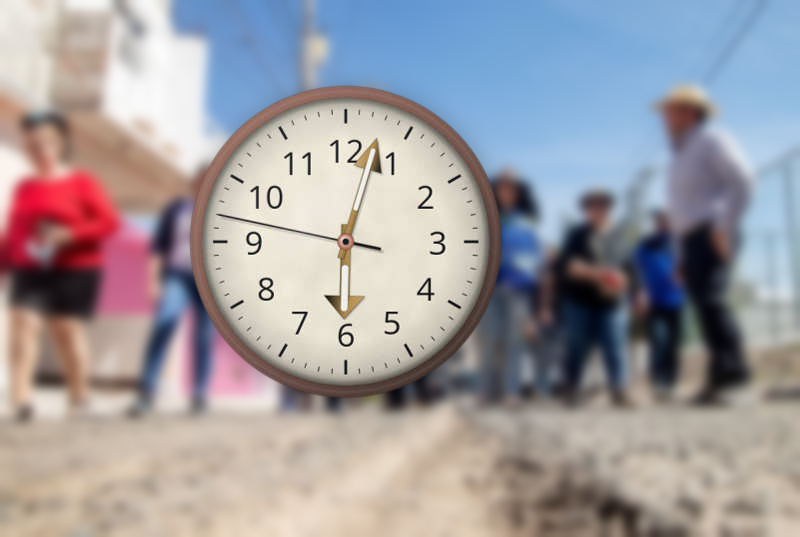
6:02:47
